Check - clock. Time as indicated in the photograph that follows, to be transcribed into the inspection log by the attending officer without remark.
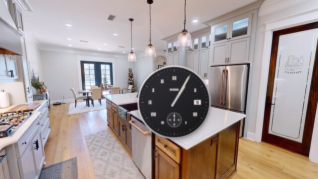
1:05
